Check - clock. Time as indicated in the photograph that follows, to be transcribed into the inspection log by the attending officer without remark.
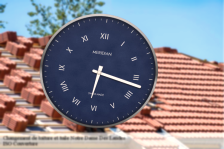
6:17
